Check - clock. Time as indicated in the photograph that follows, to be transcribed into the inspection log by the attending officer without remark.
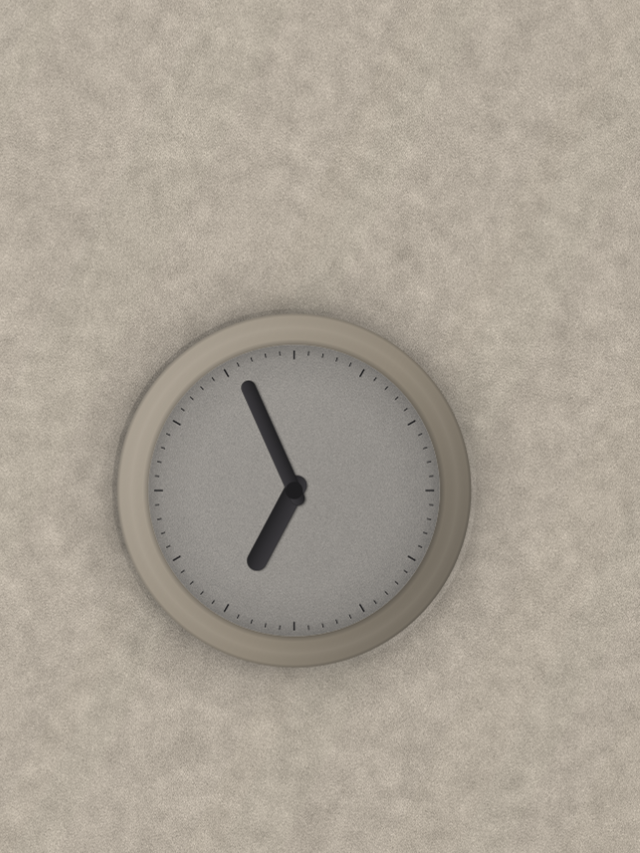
6:56
